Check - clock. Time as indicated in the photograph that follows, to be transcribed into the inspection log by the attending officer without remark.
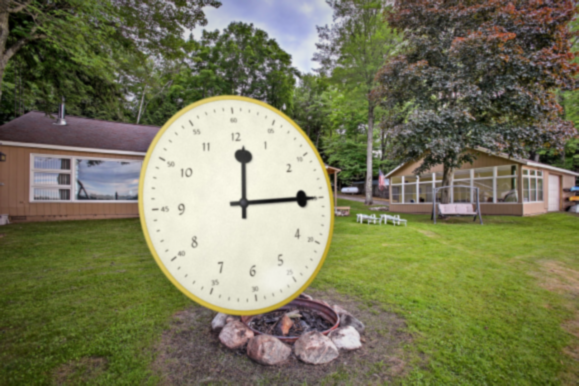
12:15
